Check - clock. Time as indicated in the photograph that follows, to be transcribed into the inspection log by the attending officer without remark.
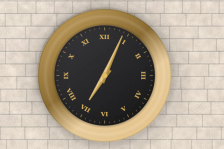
7:04
